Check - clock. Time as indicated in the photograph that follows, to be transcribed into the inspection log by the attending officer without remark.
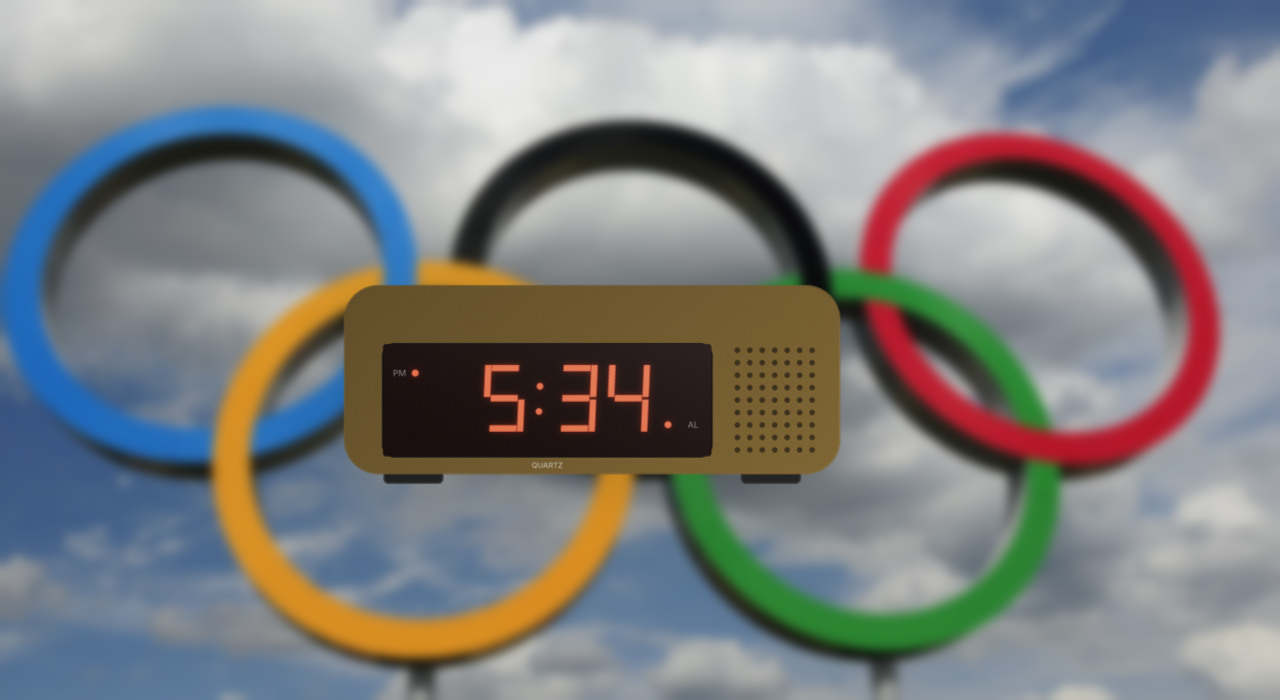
5:34
